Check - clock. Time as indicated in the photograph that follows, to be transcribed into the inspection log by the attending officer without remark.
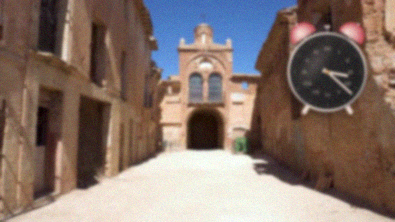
3:22
